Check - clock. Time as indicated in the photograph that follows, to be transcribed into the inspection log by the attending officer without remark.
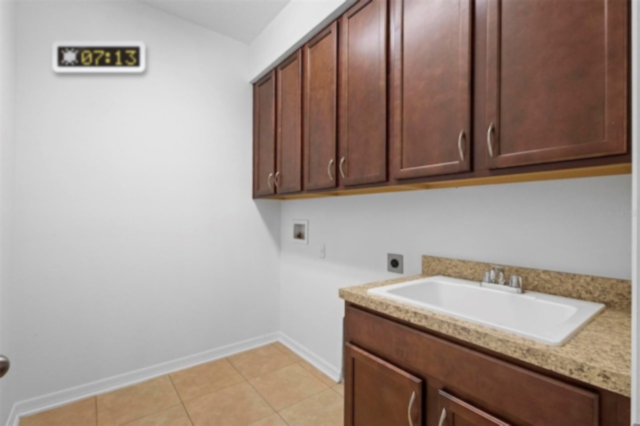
7:13
